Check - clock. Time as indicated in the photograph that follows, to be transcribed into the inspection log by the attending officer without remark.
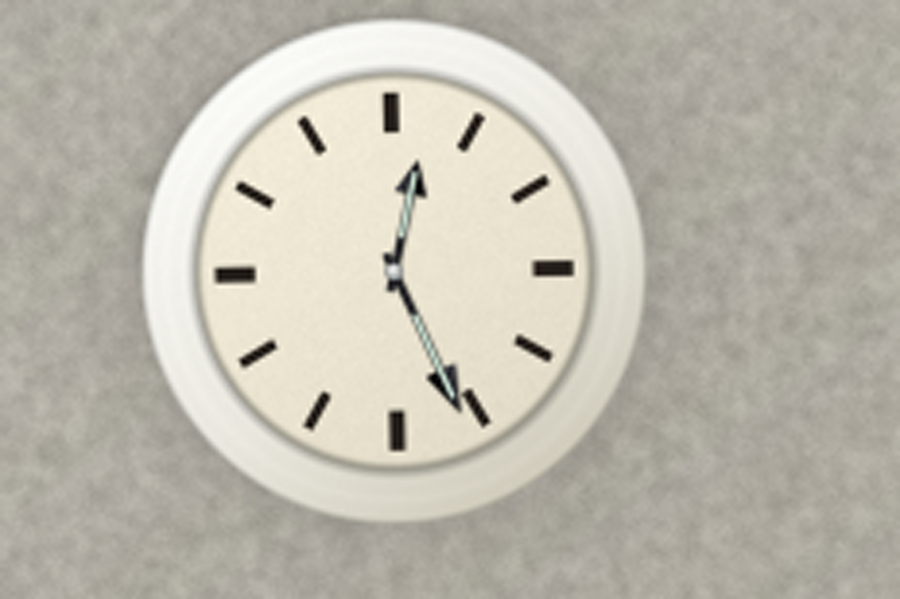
12:26
